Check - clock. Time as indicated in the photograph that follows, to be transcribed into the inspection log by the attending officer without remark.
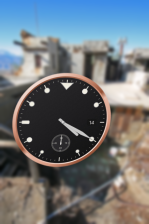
4:20
